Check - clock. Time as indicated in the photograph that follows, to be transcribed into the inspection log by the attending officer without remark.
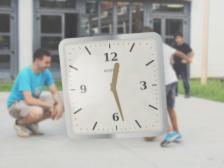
12:28
